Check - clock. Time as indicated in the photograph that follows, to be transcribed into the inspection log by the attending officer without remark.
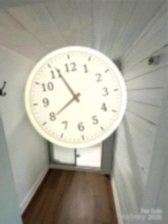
7:56
